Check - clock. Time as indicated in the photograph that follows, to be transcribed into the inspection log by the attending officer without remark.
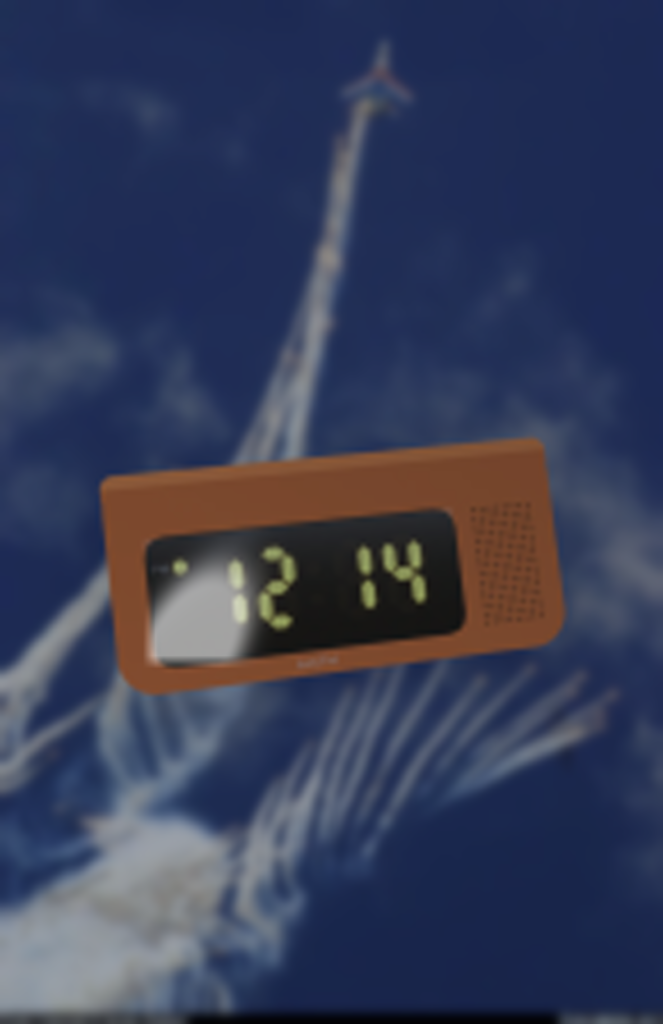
12:14
